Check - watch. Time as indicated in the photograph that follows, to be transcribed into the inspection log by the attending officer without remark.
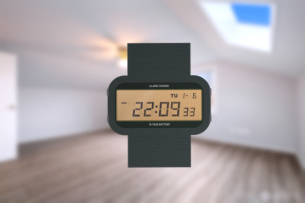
22:09:33
